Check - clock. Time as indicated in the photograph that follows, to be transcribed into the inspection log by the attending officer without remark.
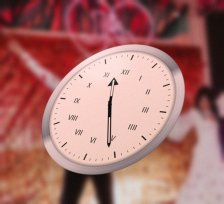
11:26
